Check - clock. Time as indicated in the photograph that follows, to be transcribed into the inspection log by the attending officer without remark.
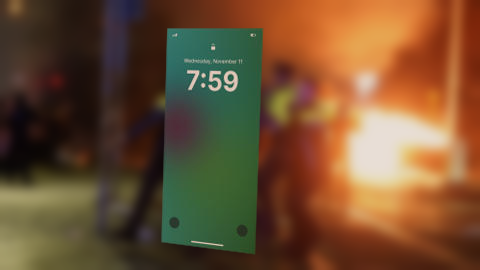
7:59
